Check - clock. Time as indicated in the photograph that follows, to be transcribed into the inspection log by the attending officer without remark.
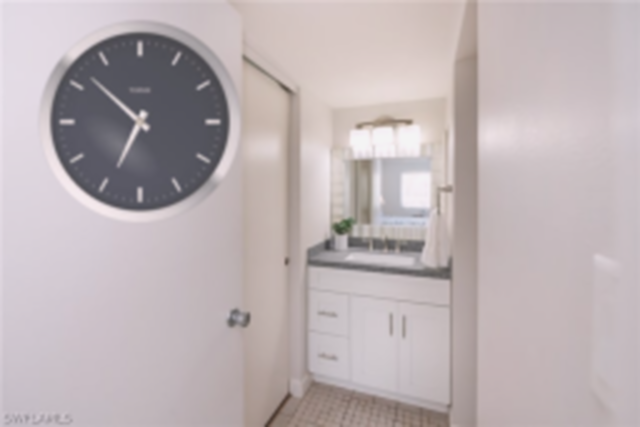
6:52
